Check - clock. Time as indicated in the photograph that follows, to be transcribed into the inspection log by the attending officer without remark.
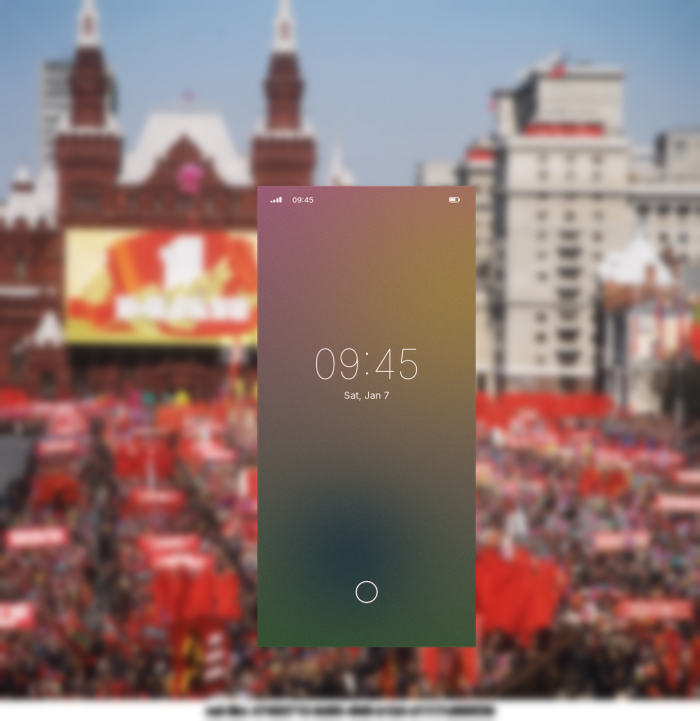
9:45
